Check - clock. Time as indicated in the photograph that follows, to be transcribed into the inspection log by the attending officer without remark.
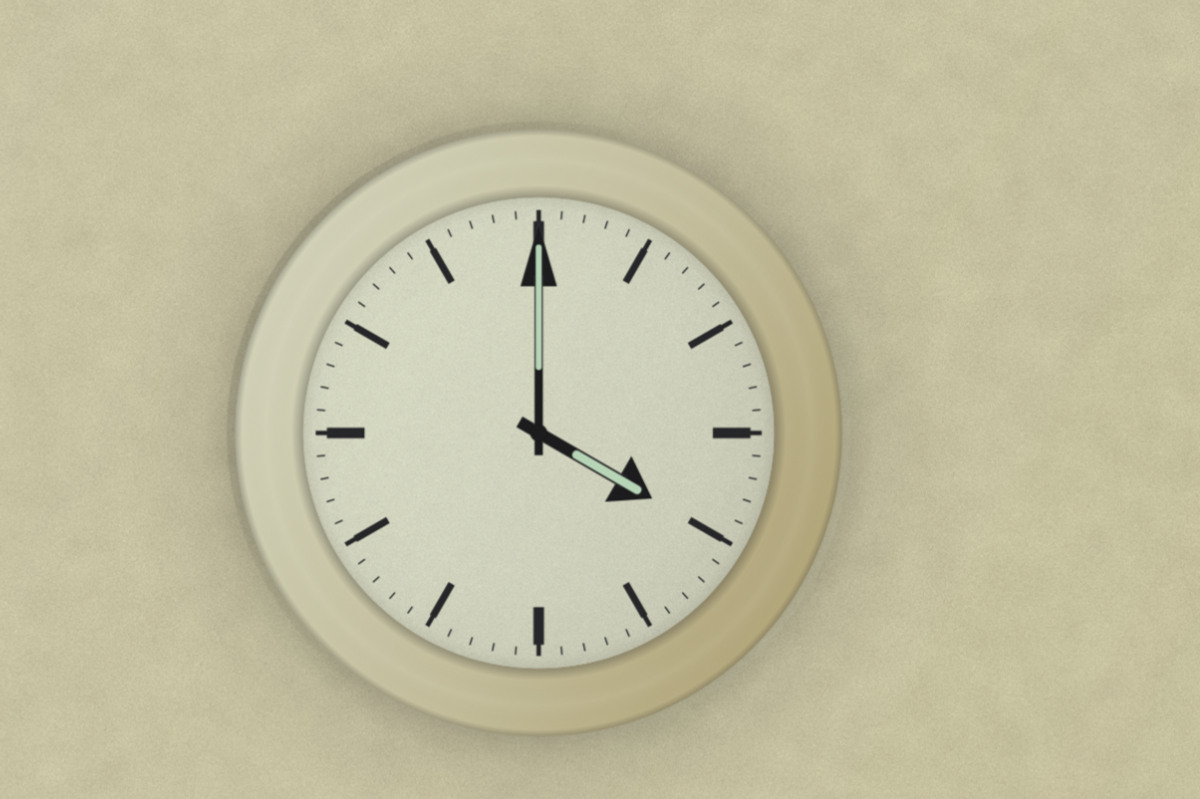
4:00
